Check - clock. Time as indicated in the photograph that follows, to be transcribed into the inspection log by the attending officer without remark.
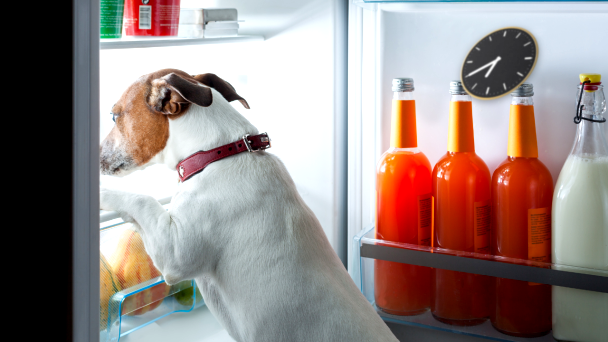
6:40
